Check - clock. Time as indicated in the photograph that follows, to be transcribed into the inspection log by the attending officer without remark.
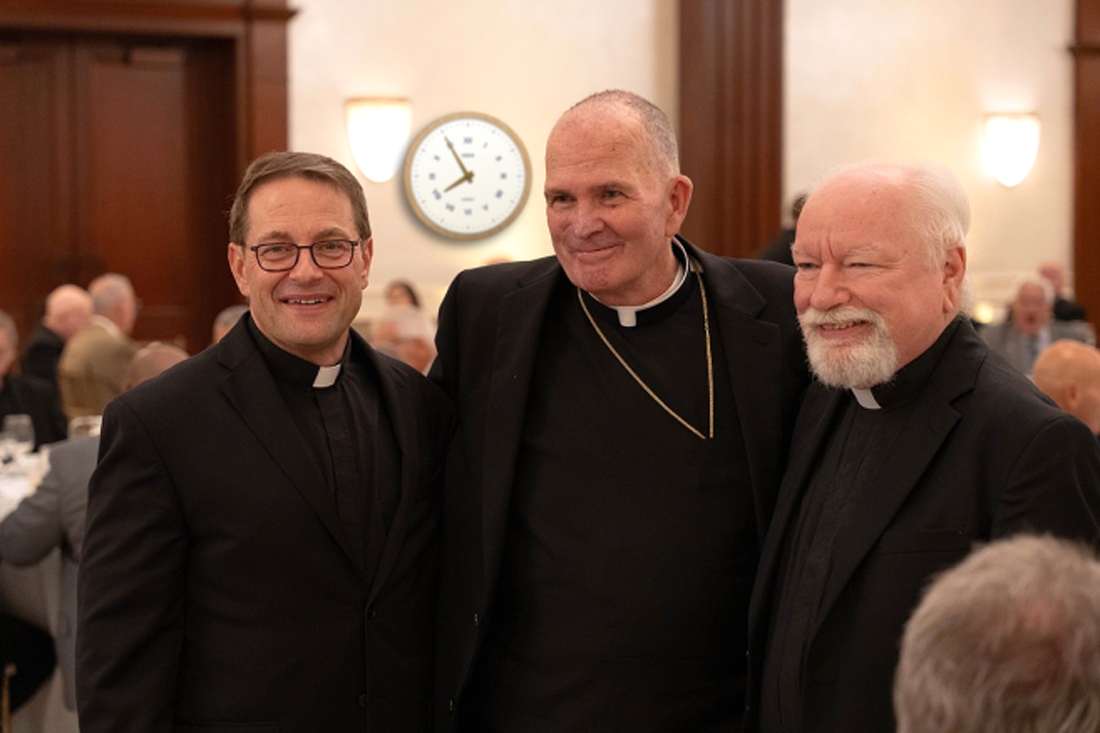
7:55
